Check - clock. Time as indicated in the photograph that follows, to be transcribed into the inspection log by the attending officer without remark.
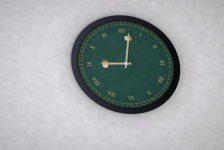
9:02
